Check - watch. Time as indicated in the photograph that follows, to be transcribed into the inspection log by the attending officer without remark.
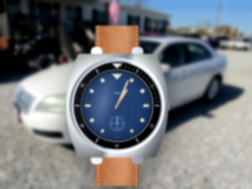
1:04
